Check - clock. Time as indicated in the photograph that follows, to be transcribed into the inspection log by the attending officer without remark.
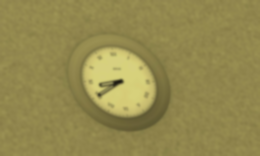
8:40
